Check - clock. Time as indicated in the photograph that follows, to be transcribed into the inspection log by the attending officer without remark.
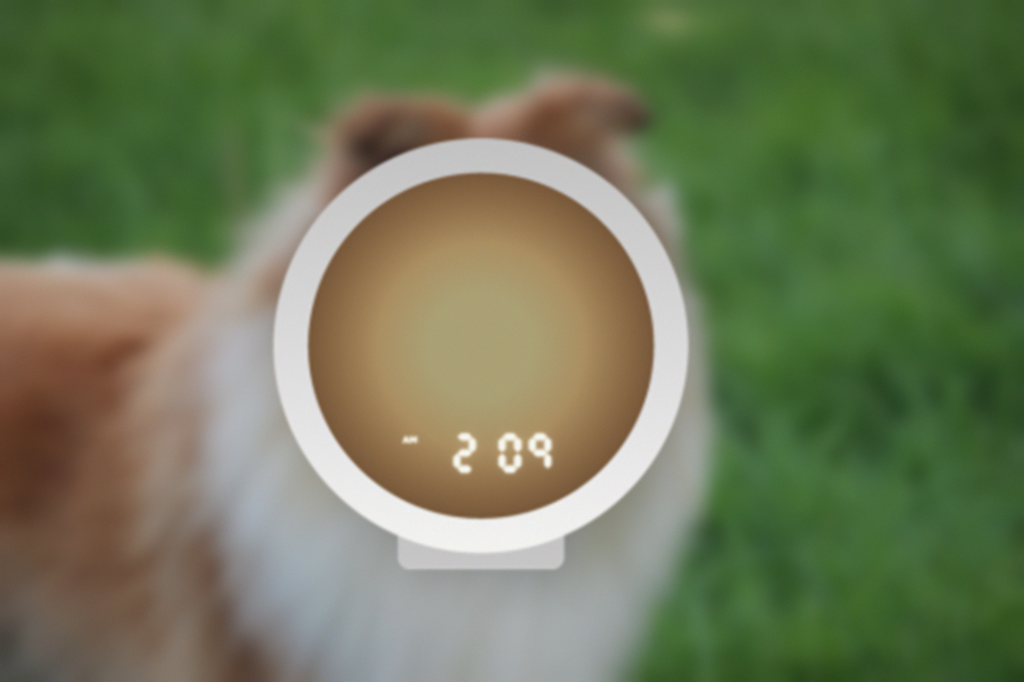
2:09
